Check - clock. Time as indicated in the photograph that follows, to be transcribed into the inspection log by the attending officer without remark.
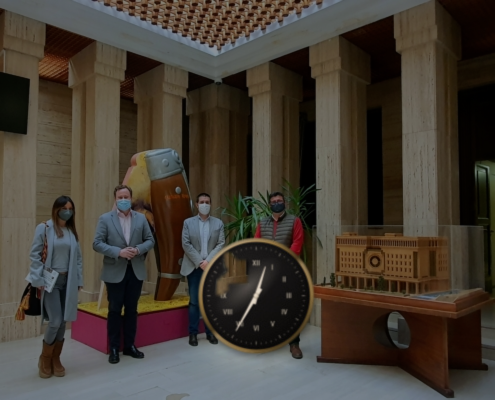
12:35
